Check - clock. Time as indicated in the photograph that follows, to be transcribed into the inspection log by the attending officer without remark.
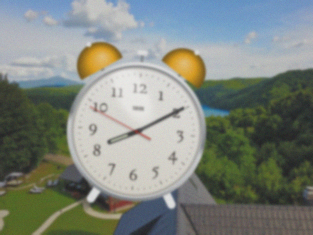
8:09:49
